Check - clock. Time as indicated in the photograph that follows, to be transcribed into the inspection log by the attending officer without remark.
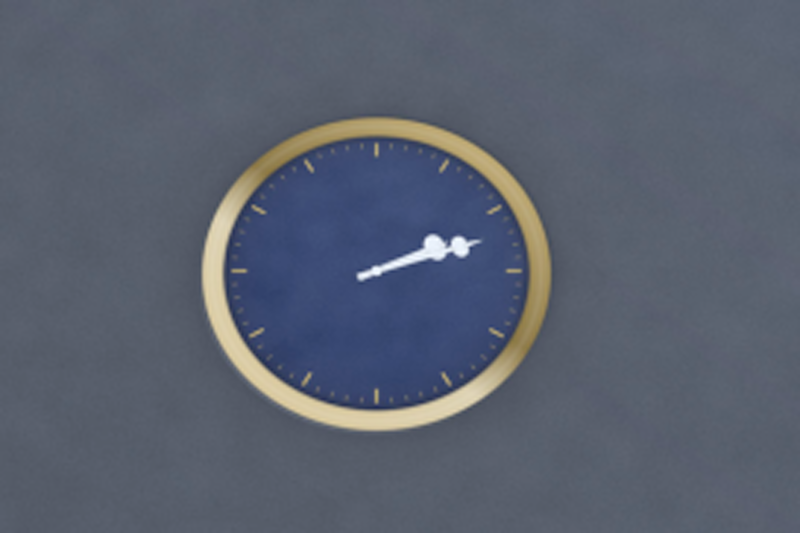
2:12
